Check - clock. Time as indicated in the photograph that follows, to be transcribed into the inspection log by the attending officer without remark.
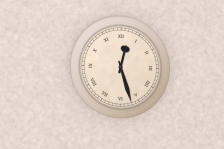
12:27
